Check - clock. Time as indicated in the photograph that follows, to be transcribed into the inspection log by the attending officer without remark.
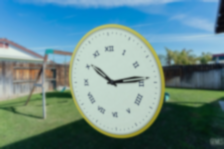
10:14
